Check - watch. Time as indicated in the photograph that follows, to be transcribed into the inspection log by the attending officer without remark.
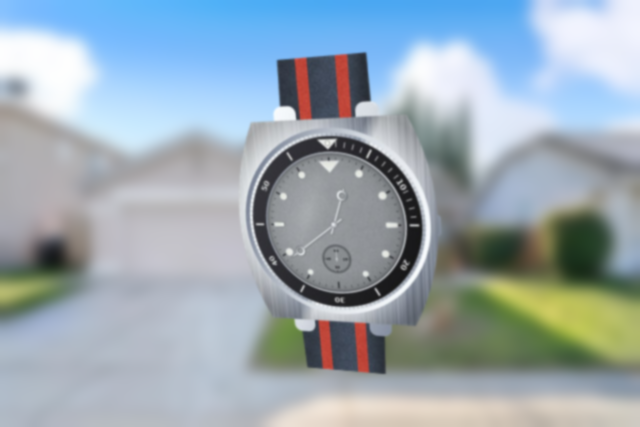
12:39
